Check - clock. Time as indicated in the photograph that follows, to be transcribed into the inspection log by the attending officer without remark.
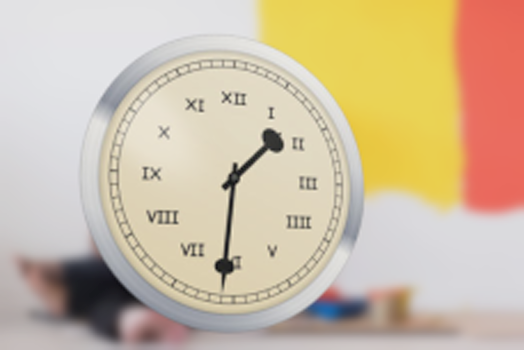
1:31
